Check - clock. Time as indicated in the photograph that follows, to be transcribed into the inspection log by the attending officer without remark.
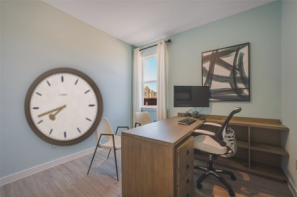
7:42
